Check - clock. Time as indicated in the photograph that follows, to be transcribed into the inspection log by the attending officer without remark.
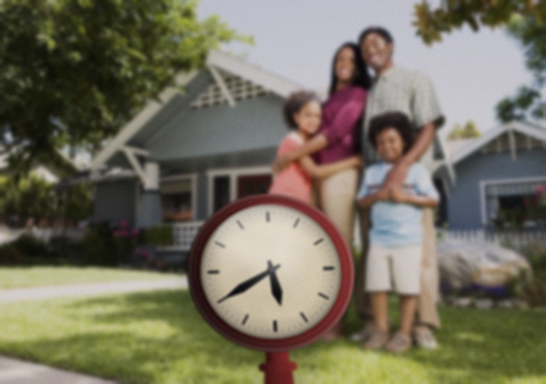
5:40
